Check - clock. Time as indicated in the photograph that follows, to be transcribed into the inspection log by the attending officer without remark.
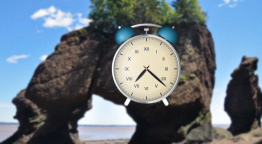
7:22
